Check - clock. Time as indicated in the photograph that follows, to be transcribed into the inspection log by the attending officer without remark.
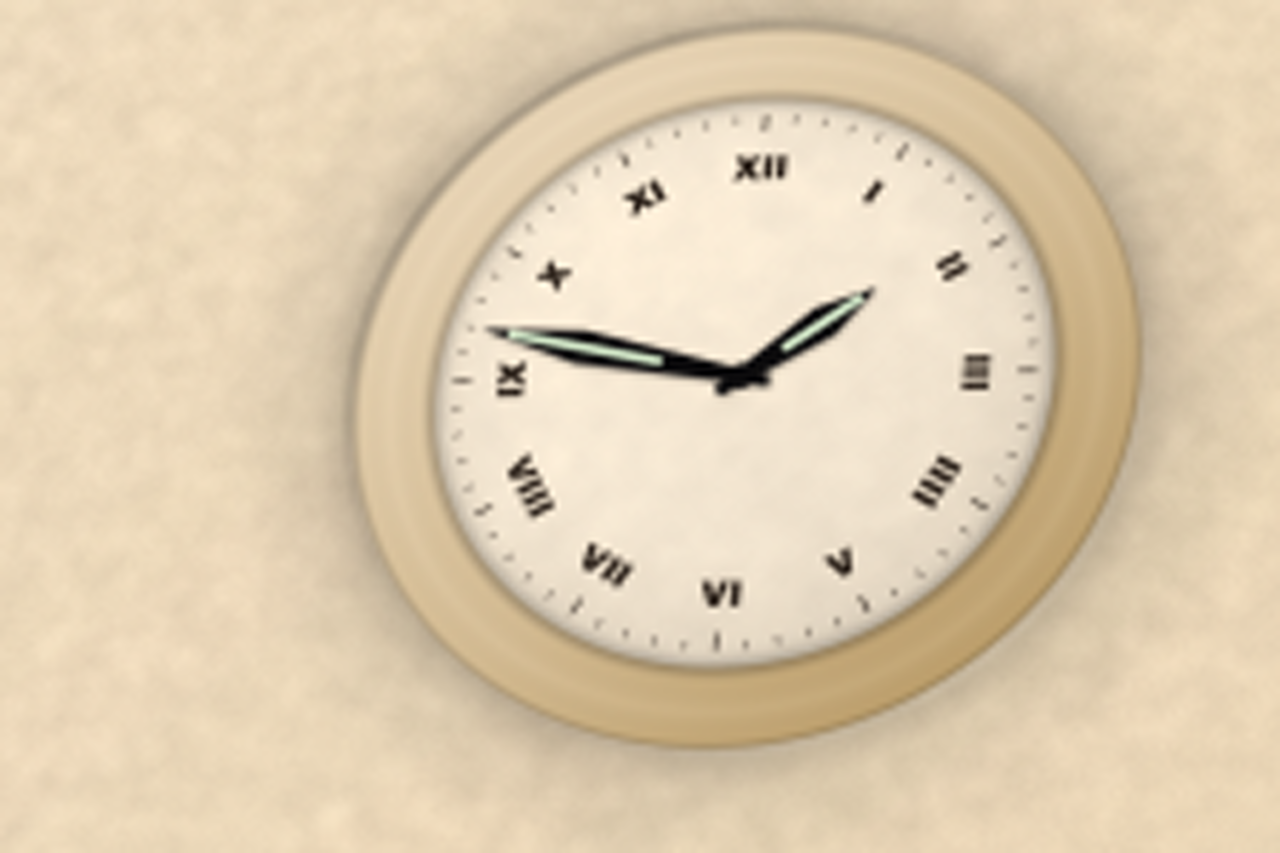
1:47
